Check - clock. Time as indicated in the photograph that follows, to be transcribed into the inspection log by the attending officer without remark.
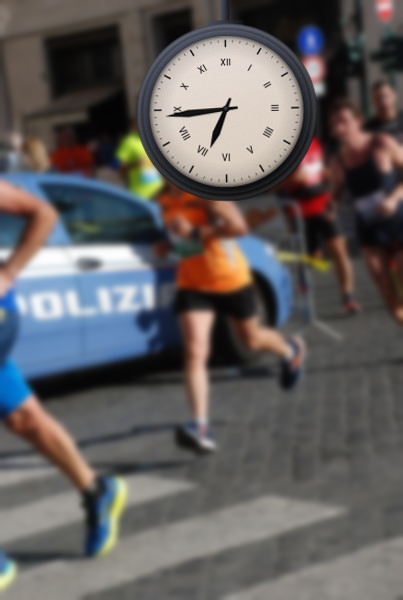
6:44
